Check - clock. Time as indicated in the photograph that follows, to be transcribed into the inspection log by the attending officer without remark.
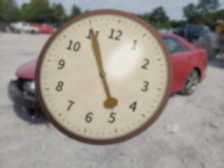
4:55
